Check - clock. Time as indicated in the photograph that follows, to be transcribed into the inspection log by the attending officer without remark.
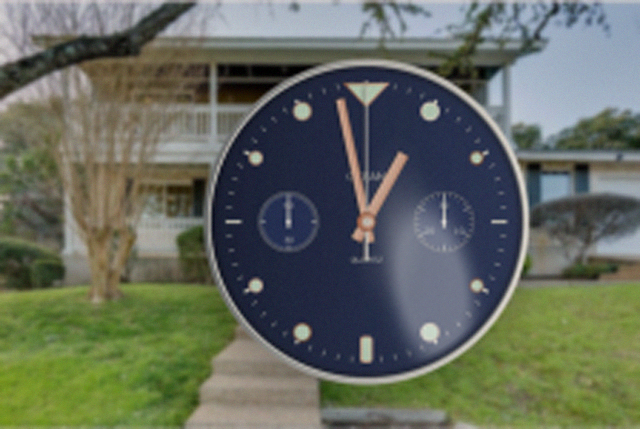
12:58
